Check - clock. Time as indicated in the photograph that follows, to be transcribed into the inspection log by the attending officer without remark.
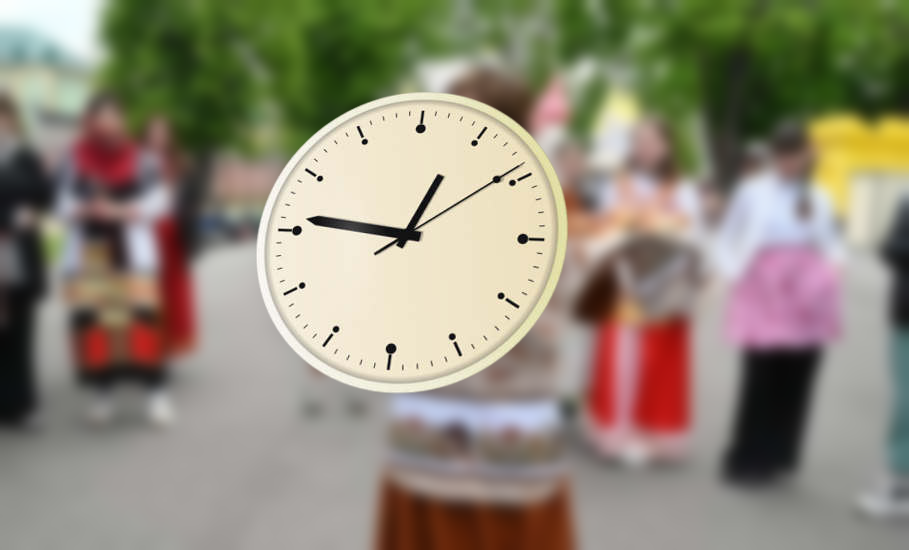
12:46:09
